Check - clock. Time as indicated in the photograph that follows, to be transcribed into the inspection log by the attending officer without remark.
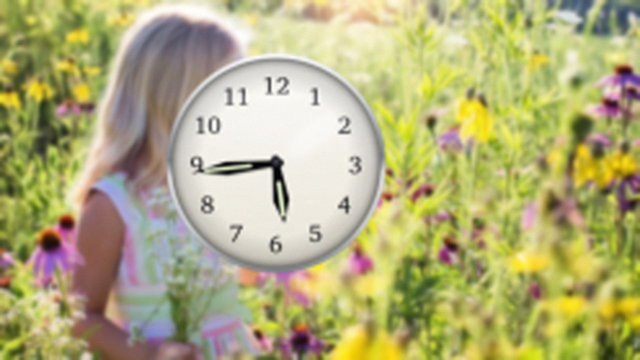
5:44
